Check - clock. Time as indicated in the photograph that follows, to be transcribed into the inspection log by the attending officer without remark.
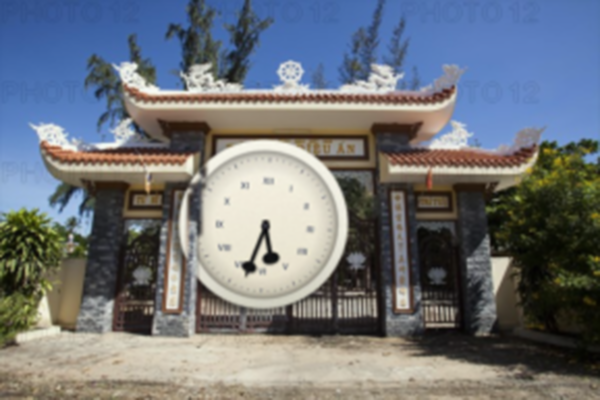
5:33
